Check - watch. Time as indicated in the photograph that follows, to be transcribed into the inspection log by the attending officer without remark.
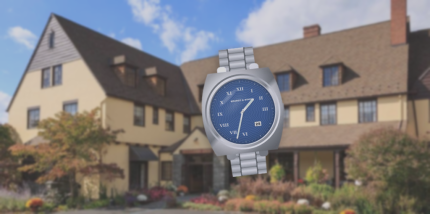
1:33
